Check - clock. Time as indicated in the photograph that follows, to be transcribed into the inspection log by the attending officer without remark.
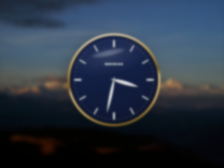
3:32
